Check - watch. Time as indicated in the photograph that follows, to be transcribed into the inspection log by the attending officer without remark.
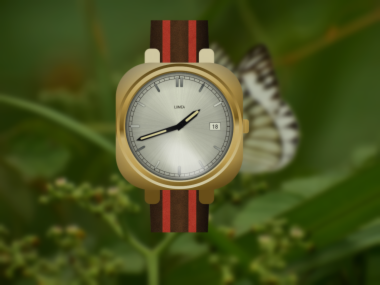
1:42
